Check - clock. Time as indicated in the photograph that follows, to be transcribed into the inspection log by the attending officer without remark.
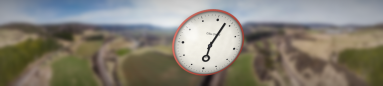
6:03
